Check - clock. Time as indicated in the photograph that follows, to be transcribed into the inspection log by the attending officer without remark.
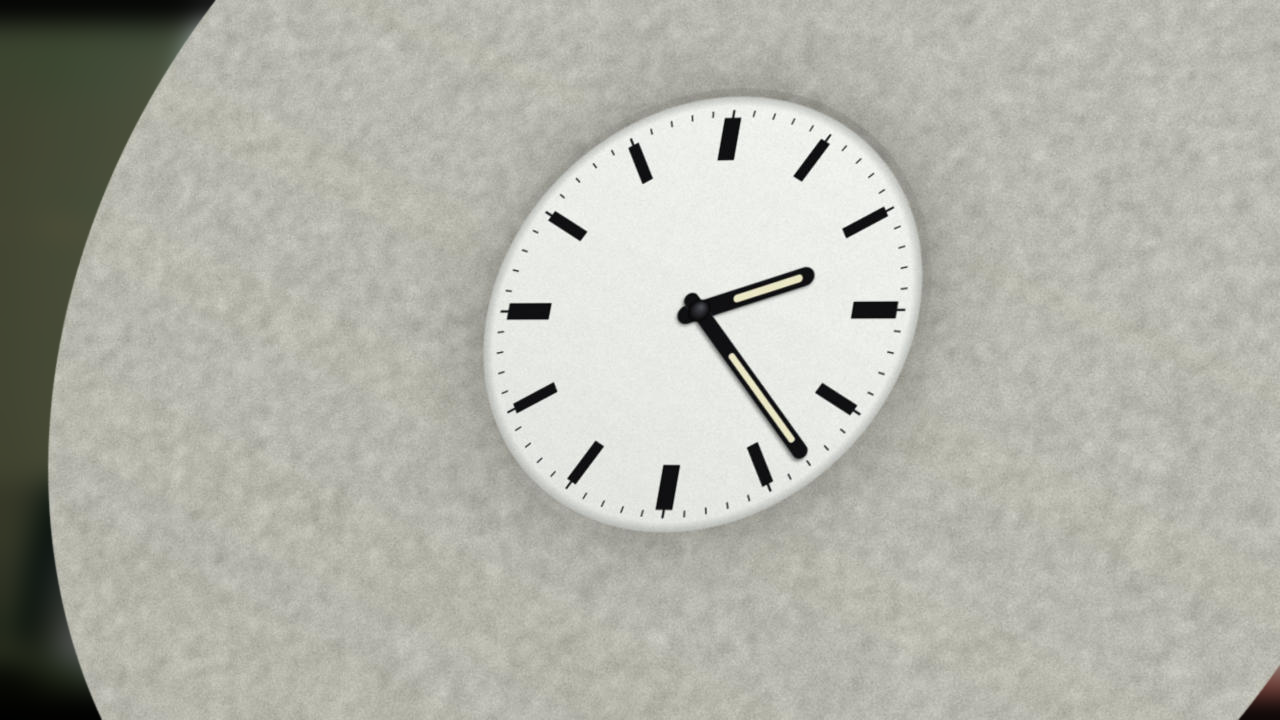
2:23
